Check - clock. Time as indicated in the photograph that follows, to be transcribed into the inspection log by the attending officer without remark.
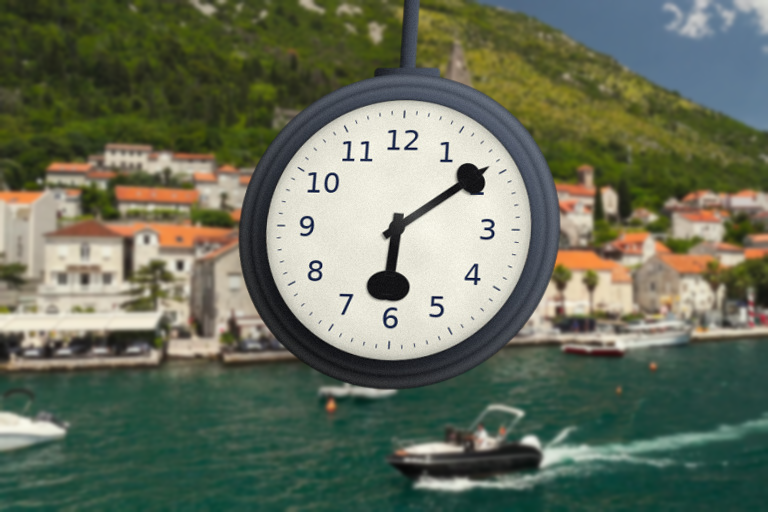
6:09
